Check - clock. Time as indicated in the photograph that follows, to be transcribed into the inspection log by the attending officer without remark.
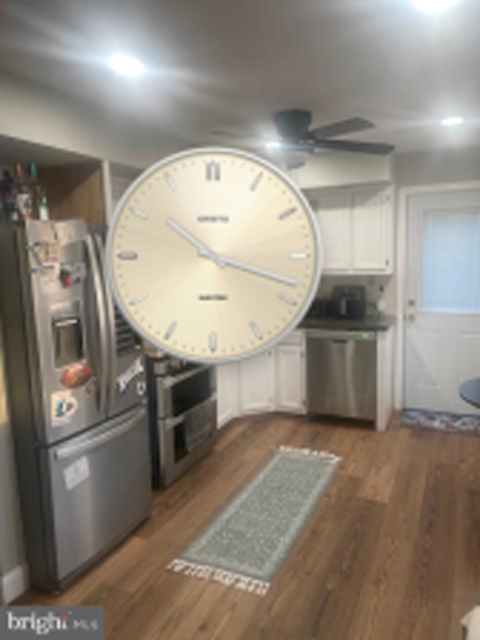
10:18
